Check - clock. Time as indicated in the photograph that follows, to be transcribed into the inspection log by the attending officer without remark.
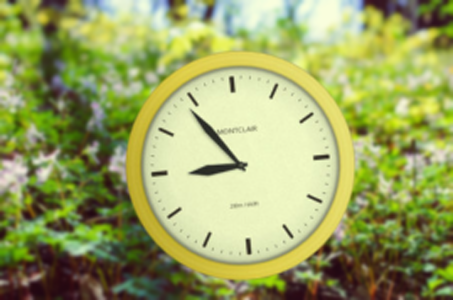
8:54
